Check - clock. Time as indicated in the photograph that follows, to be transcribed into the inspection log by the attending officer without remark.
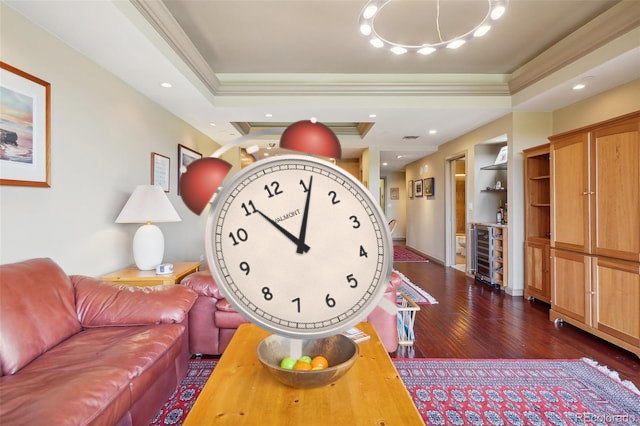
11:06
